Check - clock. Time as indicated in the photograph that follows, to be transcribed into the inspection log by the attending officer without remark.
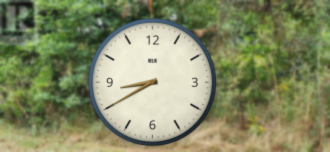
8:40
